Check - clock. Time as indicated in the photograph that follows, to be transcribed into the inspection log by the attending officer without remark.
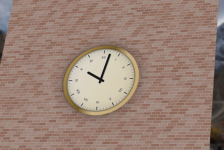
10:02
